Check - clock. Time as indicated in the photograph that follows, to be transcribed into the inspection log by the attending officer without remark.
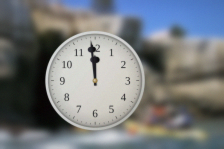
11:59
